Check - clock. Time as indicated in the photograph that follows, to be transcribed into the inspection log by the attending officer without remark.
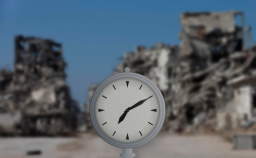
7:10
